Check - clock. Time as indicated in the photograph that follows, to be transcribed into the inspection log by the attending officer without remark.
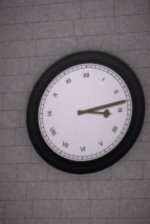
3:13
